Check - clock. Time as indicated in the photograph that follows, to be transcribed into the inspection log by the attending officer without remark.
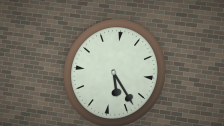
5:23
